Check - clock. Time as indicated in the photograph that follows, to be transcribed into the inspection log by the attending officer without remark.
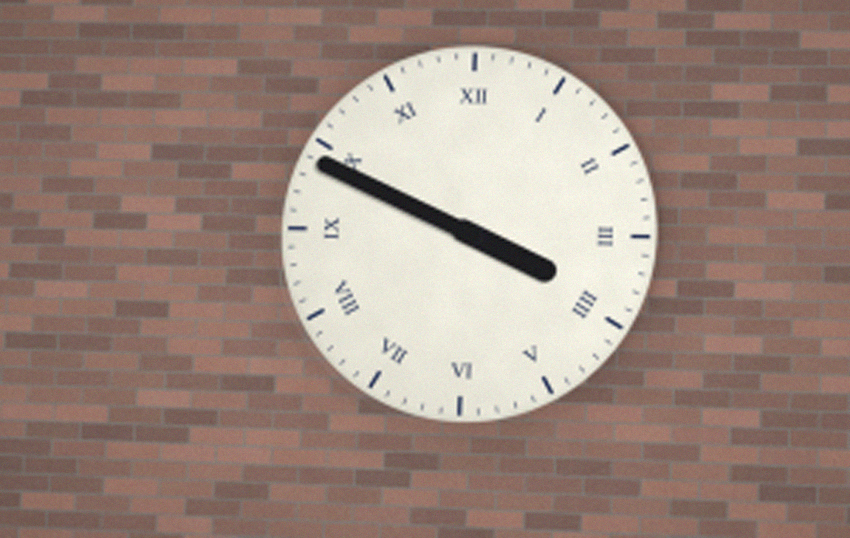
3:49
